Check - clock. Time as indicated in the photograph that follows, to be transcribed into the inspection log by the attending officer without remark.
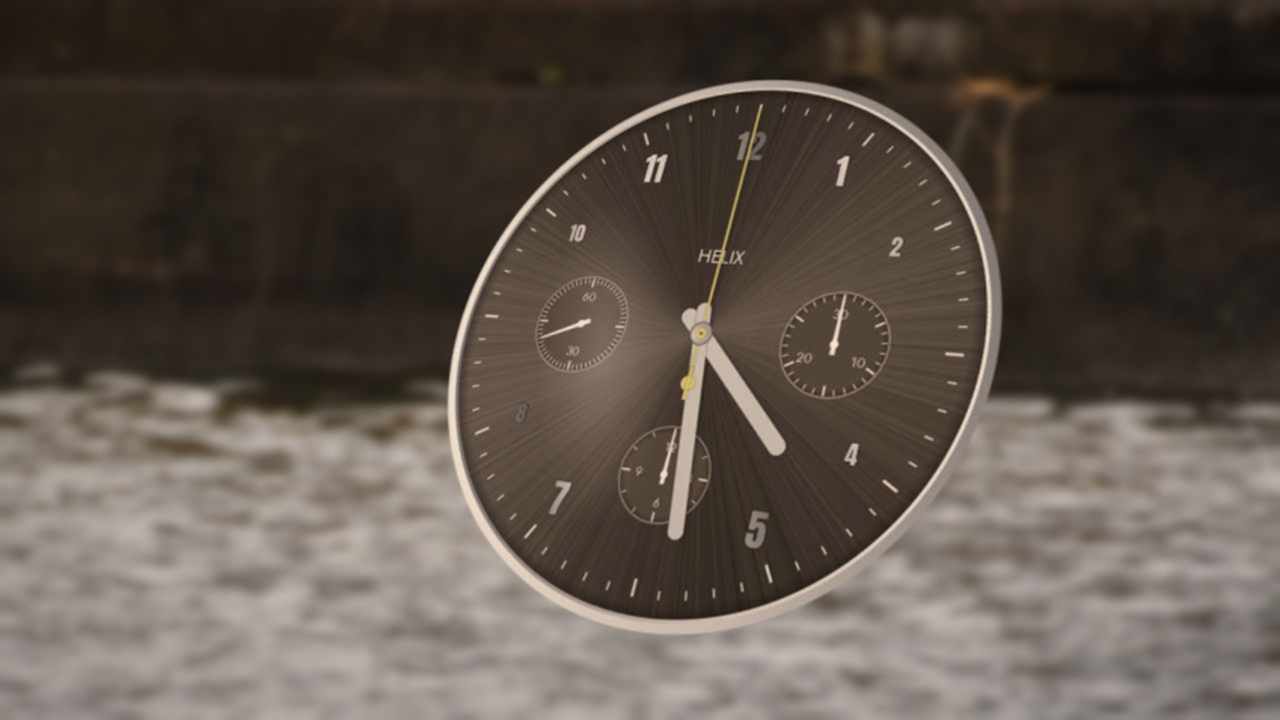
4:28:41
